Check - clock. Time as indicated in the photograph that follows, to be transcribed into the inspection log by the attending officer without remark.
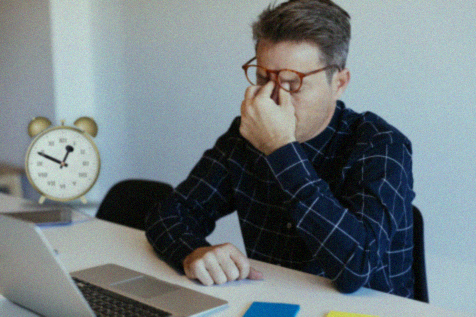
12:49
